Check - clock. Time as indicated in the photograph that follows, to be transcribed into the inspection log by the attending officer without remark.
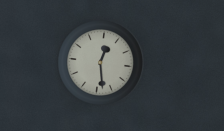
12:28
